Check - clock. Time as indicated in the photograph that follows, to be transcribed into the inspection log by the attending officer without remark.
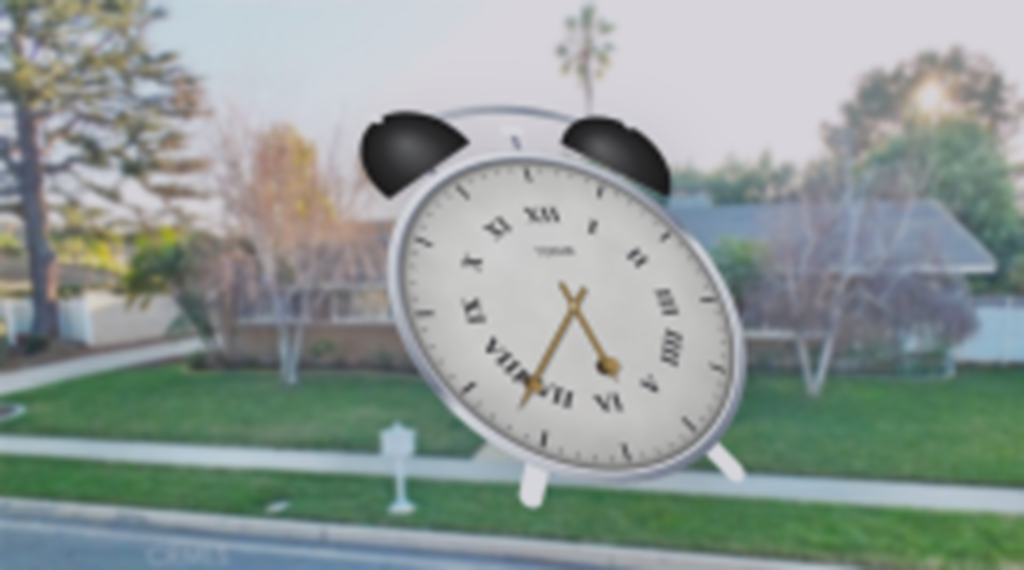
5:37
